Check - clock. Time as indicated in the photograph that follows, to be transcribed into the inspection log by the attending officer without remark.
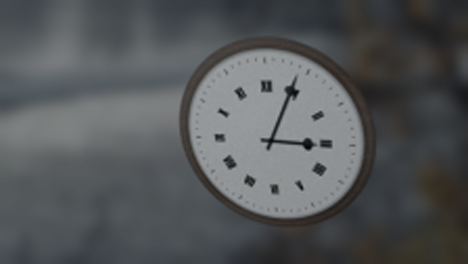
3:04
